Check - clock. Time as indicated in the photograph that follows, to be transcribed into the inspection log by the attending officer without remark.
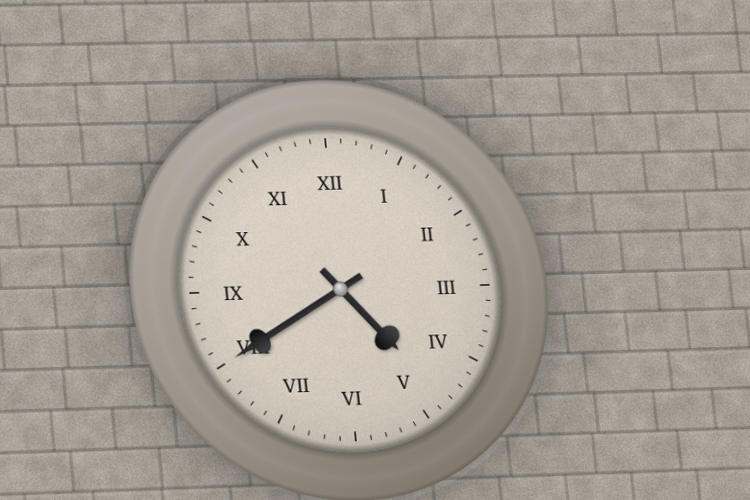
4:40
